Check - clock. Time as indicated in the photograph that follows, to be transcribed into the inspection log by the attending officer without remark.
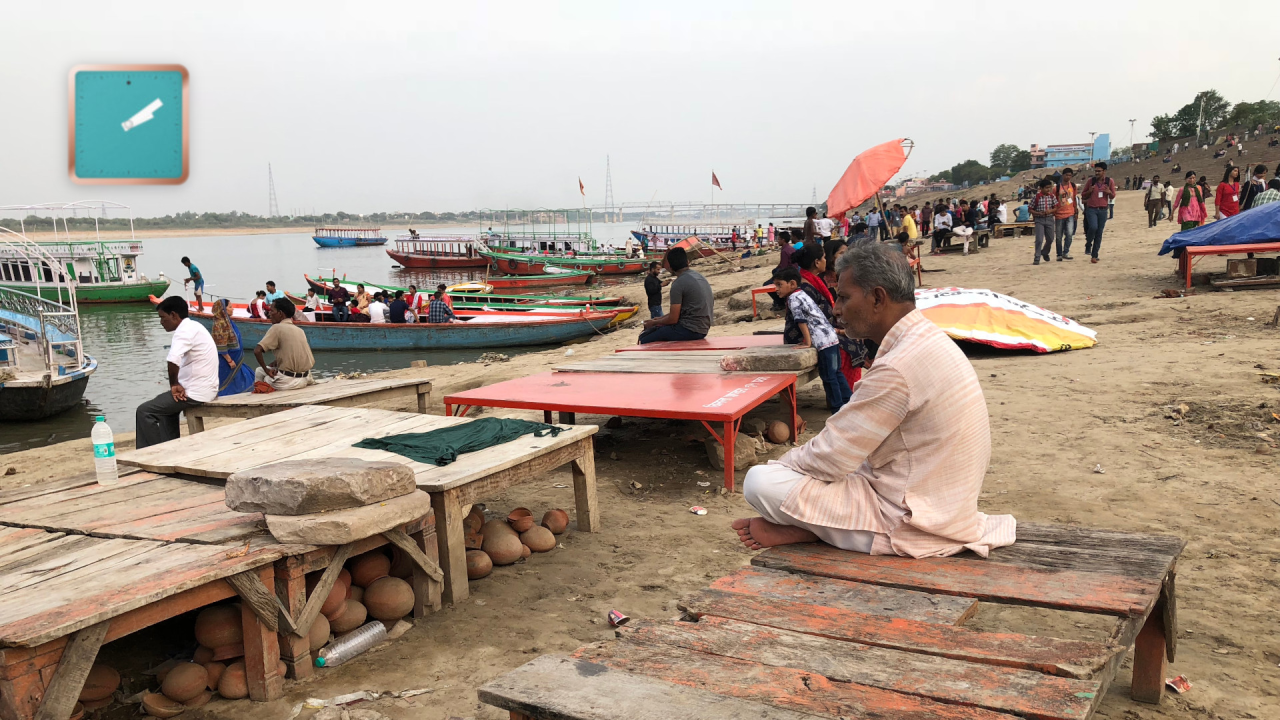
2:09
